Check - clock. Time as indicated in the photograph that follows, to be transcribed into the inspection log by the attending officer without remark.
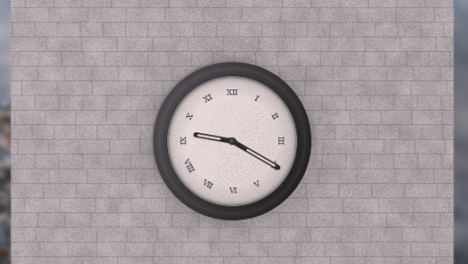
9:20
